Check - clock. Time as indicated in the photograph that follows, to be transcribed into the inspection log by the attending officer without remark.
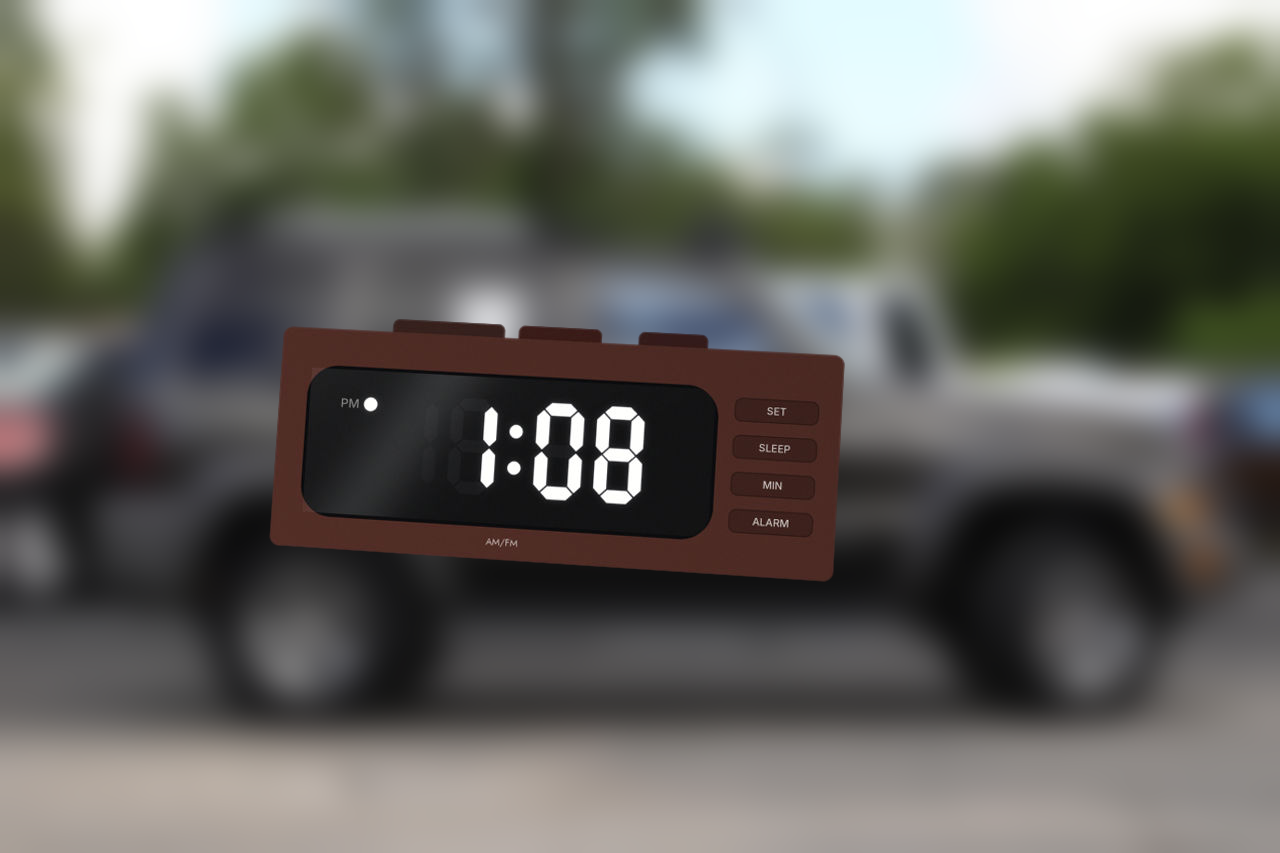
1:08
